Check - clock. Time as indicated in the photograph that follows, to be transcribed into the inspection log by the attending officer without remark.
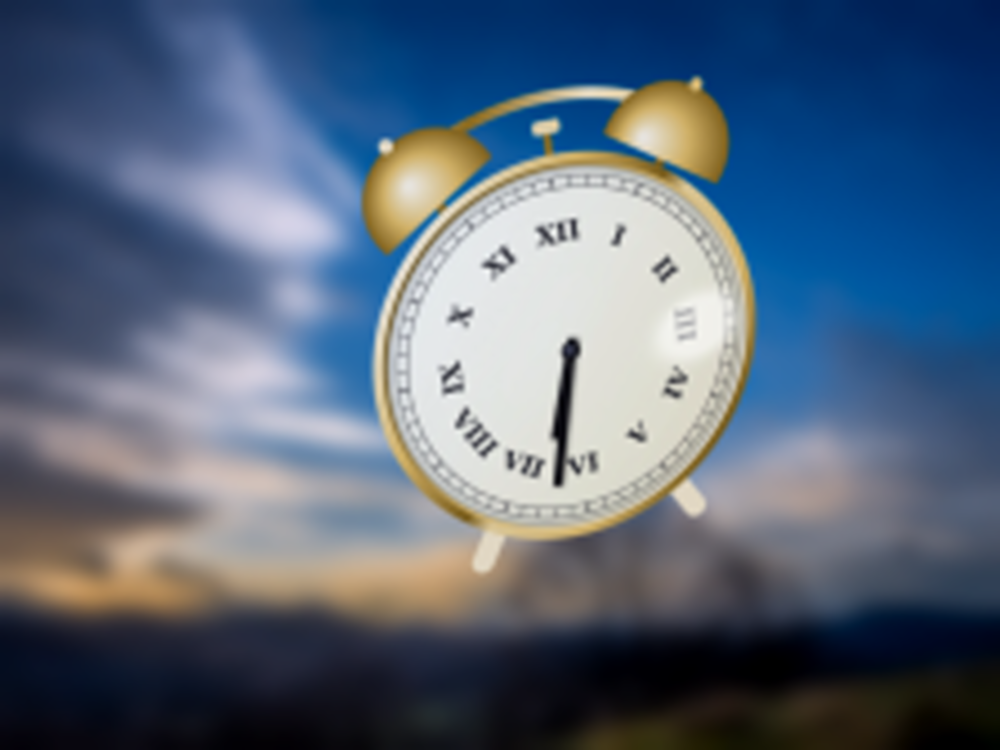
6:32
